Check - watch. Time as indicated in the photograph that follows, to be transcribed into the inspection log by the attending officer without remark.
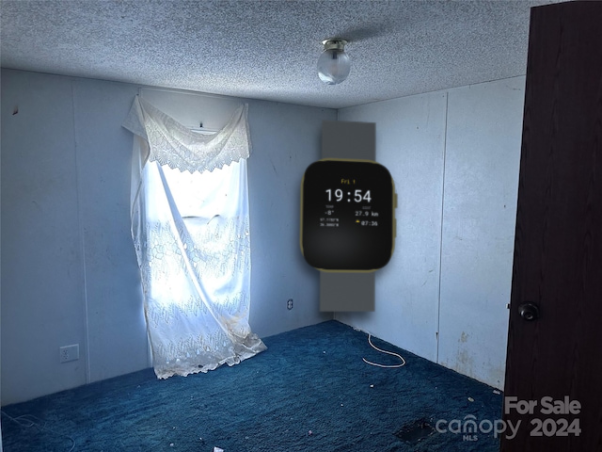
19:54
